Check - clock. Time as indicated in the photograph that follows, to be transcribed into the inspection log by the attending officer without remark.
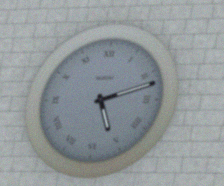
5:12
